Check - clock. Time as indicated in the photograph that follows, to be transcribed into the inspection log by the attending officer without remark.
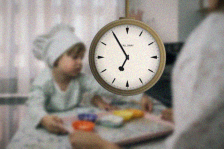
6:55
